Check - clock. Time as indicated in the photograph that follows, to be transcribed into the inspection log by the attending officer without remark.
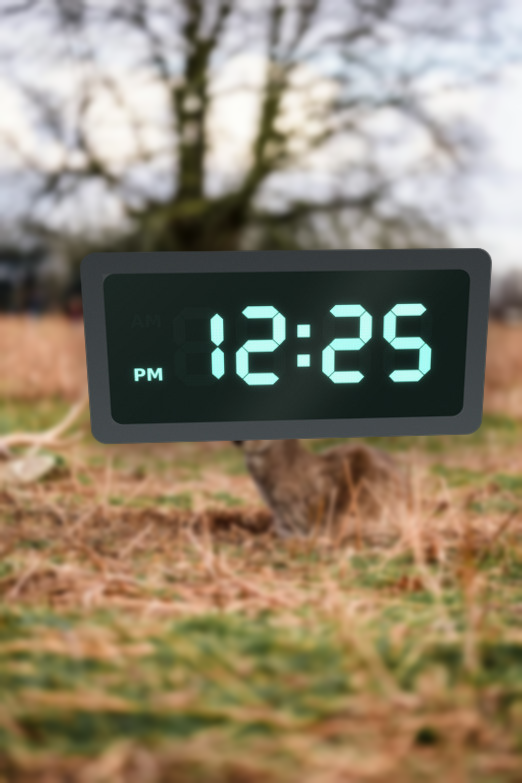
12:25
